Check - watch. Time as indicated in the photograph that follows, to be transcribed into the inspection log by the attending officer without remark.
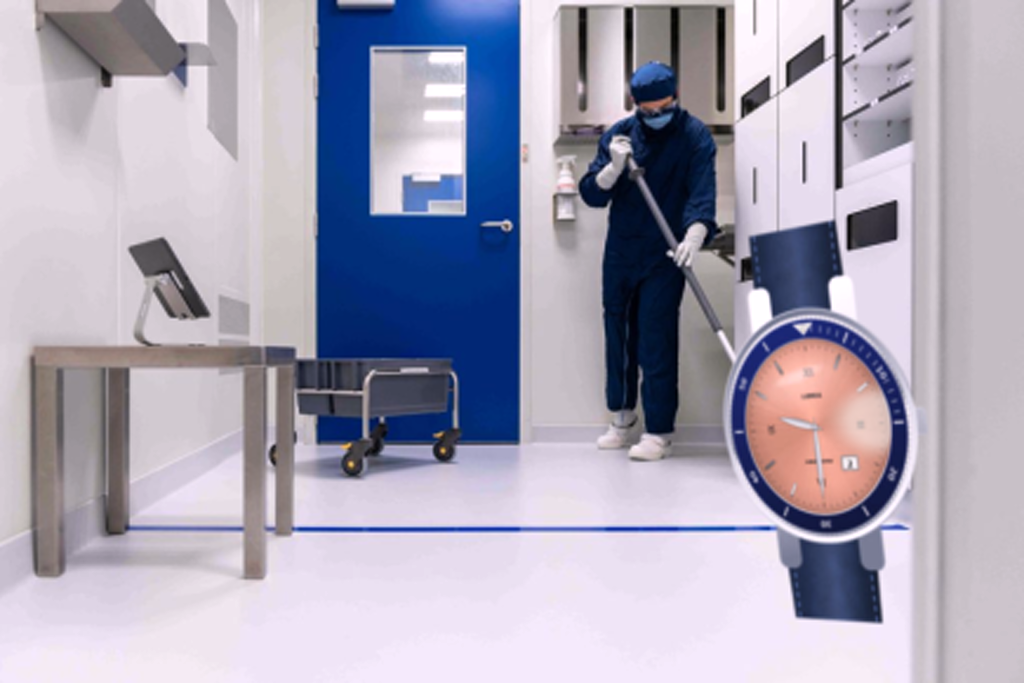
9:30
